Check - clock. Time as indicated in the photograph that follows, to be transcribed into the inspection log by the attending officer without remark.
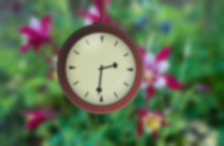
2:31
